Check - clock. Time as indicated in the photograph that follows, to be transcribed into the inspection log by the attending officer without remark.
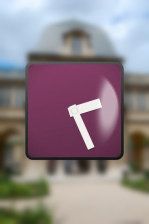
2:26
